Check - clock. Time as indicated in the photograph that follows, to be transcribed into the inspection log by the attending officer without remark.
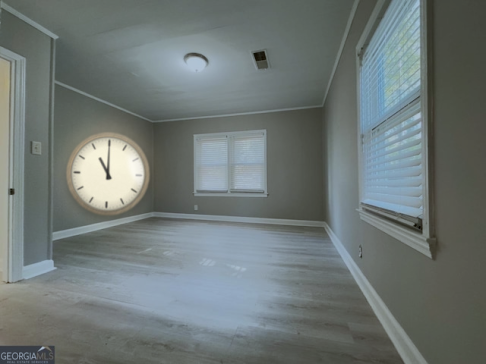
11:00
